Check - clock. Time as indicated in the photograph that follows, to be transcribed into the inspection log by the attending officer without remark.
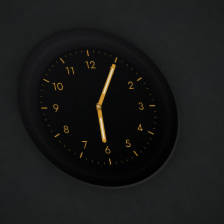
6:05
